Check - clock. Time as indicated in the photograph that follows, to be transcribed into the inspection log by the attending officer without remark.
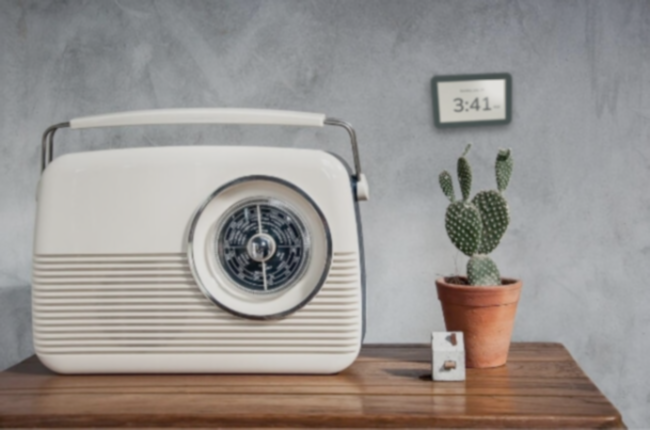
3:41
